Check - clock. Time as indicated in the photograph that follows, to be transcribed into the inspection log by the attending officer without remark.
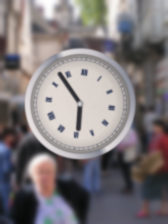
5:53
